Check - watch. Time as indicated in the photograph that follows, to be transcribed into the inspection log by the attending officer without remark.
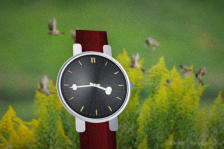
3:44
